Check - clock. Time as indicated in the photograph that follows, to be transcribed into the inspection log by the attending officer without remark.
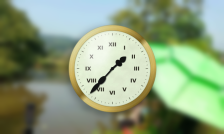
1:37
